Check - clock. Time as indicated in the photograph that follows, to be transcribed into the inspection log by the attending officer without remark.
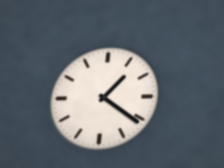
1:21
